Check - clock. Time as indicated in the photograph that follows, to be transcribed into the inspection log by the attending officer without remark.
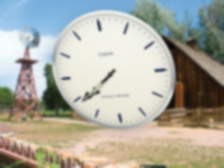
7:39
